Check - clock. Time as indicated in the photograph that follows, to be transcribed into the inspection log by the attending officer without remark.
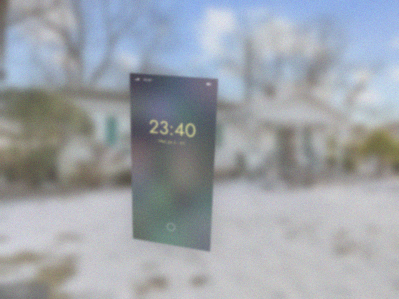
23:40
